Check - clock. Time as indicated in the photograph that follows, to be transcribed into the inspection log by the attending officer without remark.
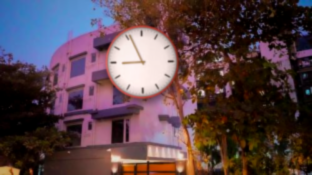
8:56
